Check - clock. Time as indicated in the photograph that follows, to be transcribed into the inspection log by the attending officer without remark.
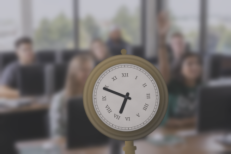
6:49
